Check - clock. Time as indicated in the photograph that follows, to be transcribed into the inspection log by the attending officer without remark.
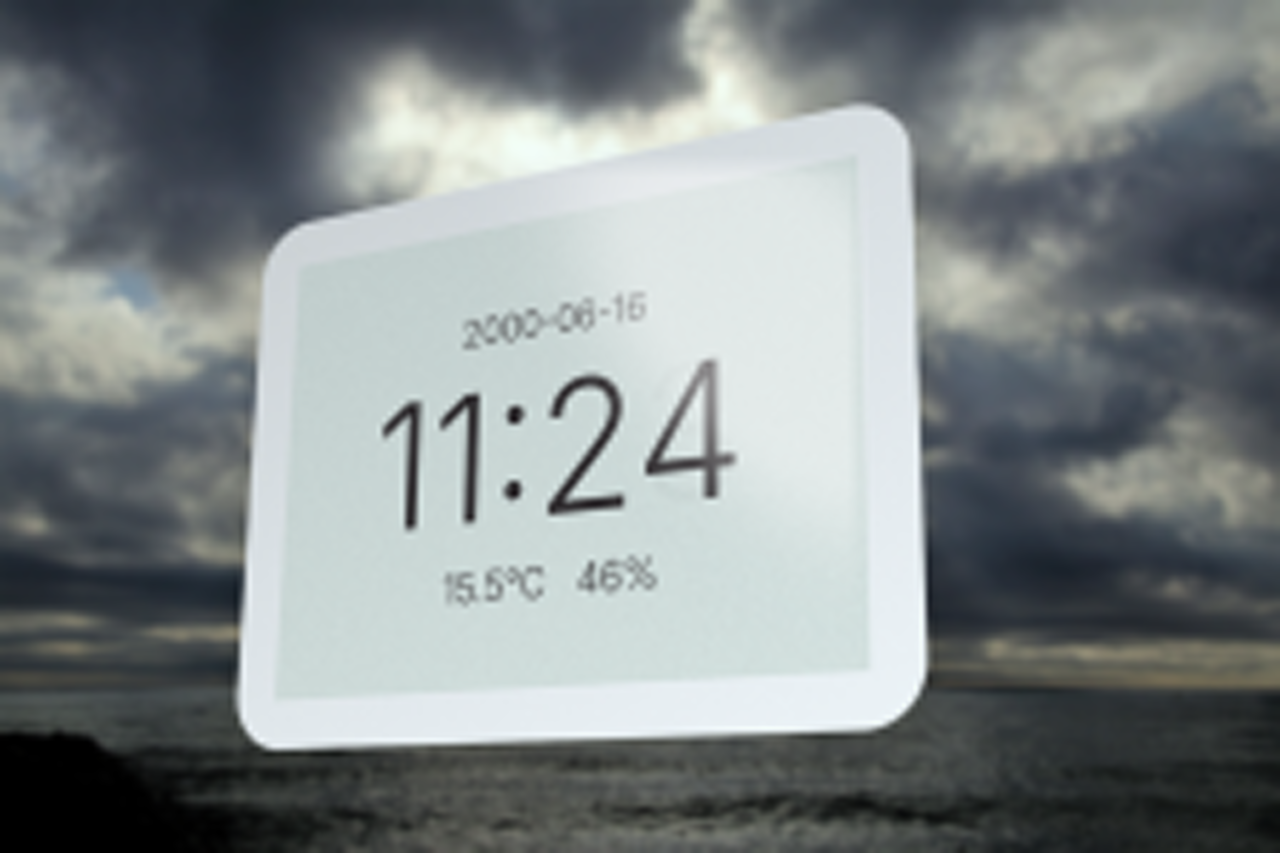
11:24
